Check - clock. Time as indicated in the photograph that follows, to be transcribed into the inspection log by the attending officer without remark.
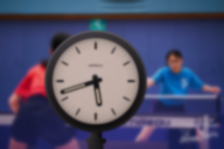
5:42
